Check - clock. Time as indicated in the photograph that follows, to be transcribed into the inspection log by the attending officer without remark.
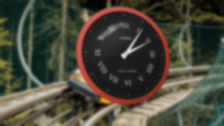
2:06
